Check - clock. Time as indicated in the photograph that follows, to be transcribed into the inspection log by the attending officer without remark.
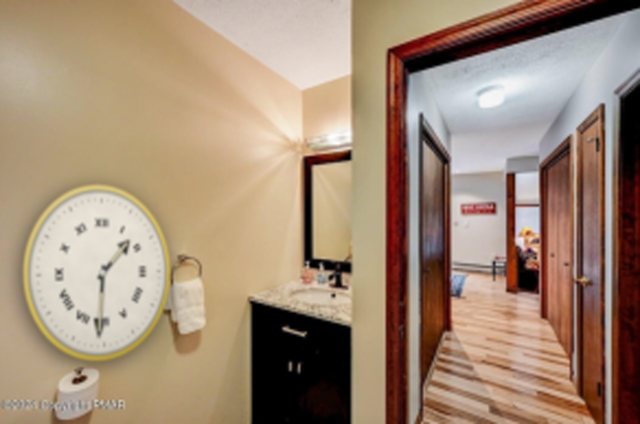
1:31
